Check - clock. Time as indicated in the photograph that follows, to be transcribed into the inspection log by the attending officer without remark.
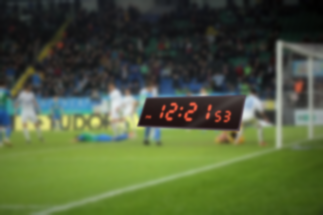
12:21
